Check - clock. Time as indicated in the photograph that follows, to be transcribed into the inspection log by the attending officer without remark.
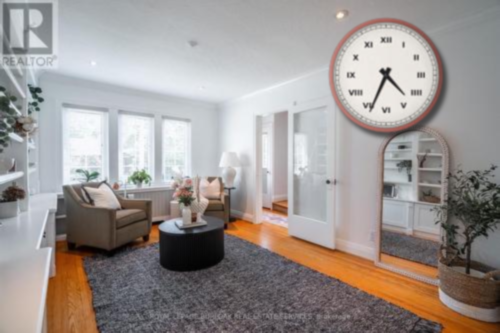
4:34
